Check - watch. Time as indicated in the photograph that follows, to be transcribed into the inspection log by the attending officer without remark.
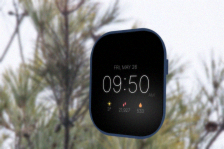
9:50
